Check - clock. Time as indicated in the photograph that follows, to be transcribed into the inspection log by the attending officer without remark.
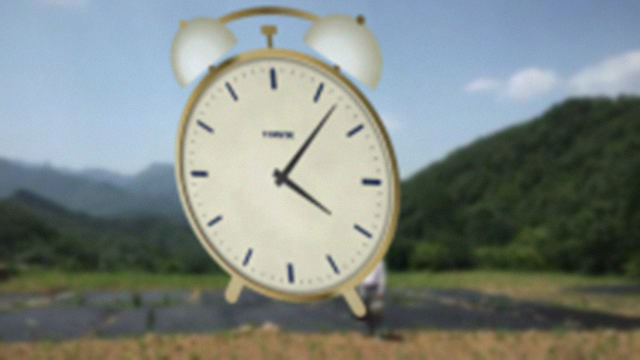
4:07
